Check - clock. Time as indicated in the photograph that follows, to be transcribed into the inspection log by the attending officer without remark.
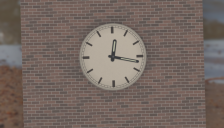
12:17
